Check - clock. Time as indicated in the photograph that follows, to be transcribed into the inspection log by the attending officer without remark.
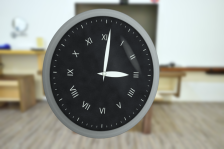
3:01
